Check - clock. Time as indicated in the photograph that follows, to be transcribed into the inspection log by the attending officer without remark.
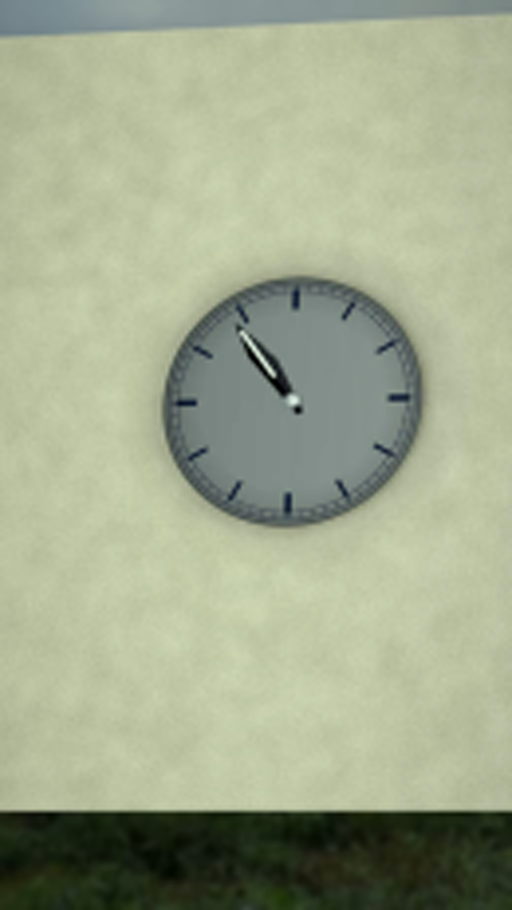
10:54
